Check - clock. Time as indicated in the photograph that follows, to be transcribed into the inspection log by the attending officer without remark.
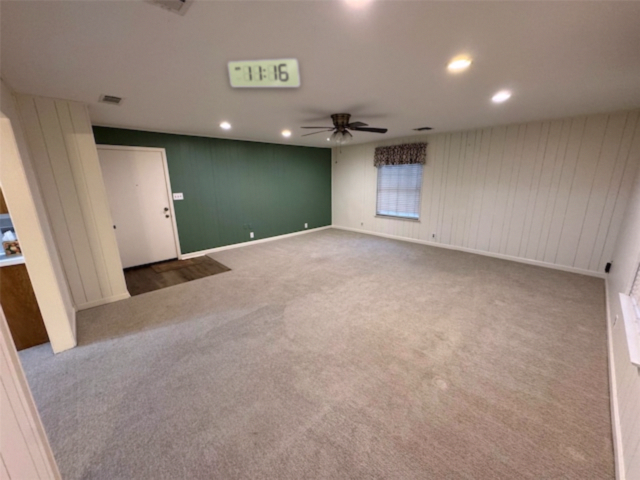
11:16
